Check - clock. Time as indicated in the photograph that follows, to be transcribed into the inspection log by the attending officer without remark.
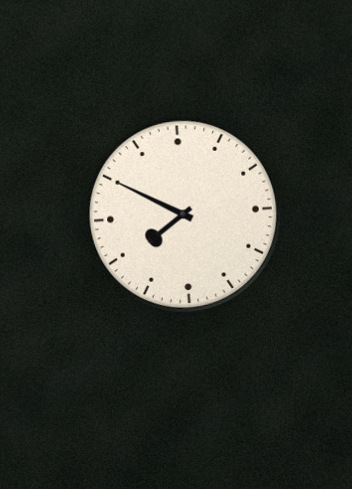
7:50
